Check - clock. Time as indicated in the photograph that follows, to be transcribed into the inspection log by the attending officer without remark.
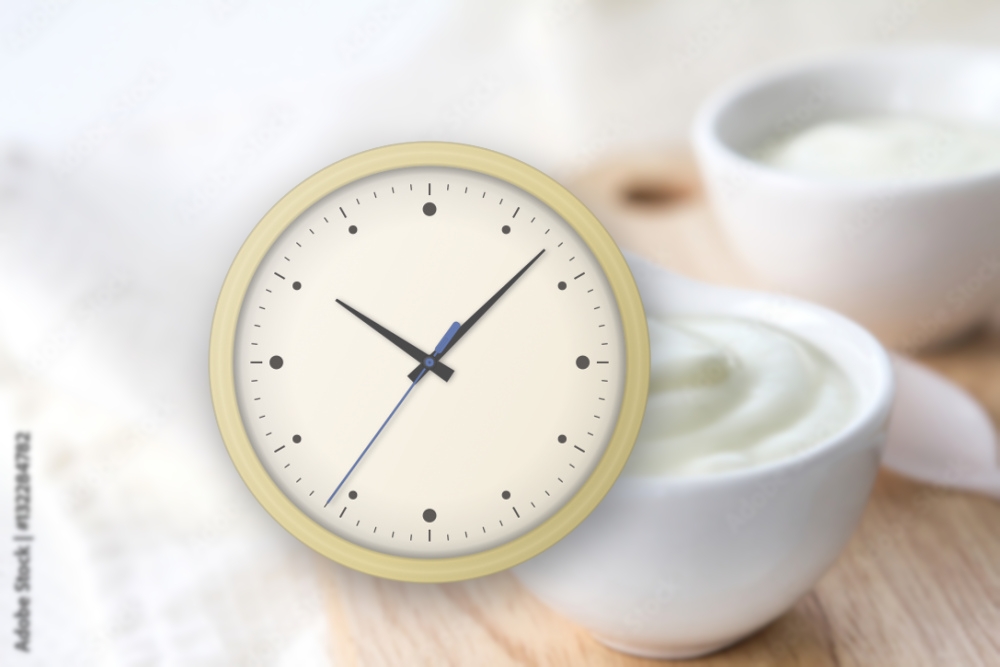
10:07:36
